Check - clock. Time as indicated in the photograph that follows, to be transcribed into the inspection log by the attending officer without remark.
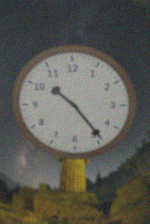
10:24
